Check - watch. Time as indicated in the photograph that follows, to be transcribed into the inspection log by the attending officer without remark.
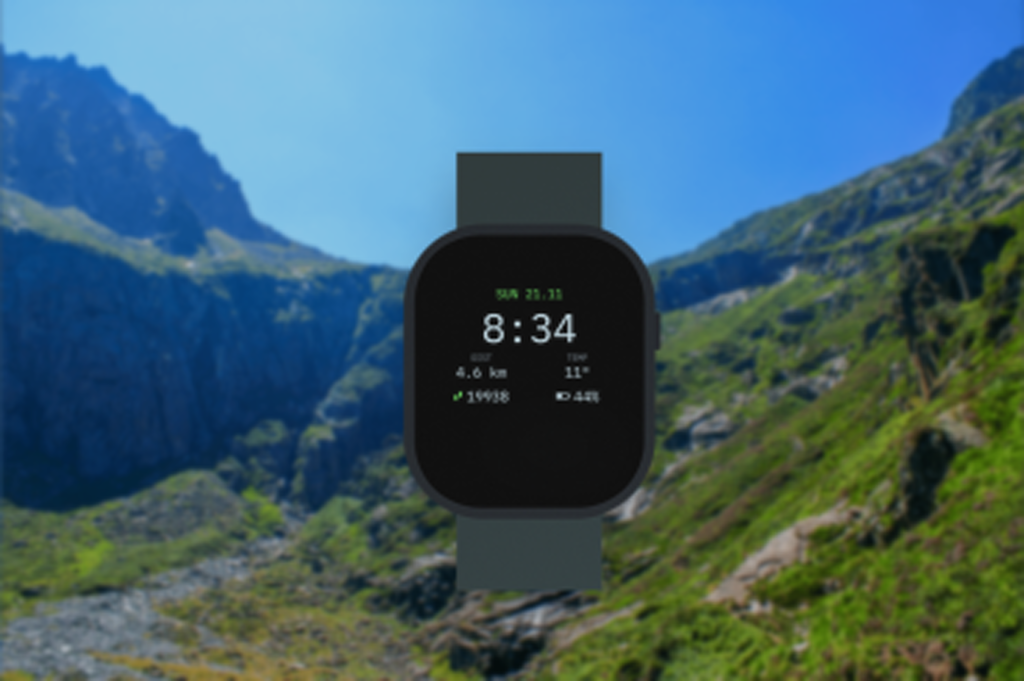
8:34
